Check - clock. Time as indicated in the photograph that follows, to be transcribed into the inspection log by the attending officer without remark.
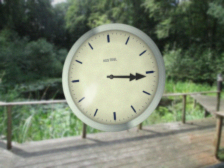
3:16
